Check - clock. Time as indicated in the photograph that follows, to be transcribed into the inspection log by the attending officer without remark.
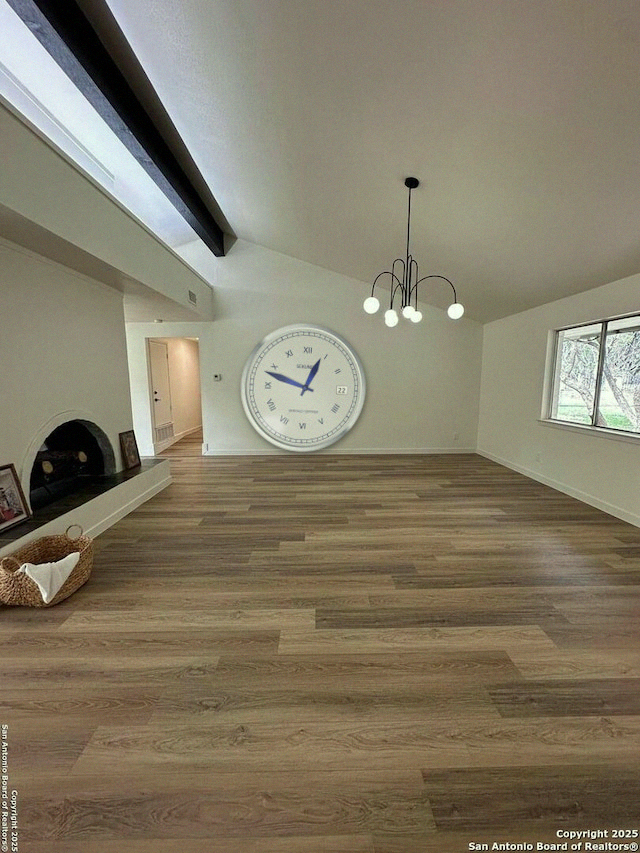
12:48
